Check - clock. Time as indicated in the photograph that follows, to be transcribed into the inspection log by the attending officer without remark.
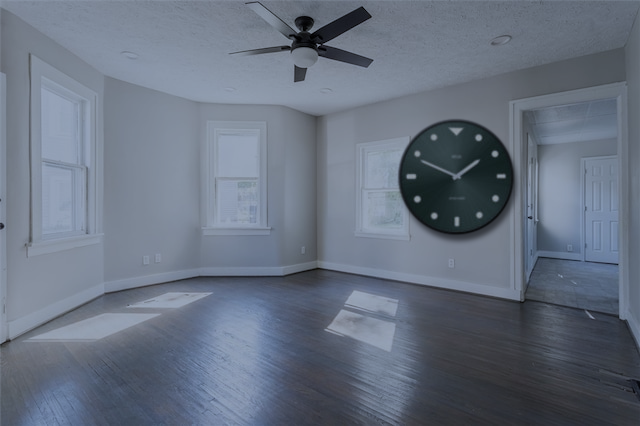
1:49
